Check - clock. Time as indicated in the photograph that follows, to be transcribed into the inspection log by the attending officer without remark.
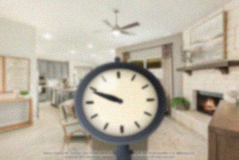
9:49
